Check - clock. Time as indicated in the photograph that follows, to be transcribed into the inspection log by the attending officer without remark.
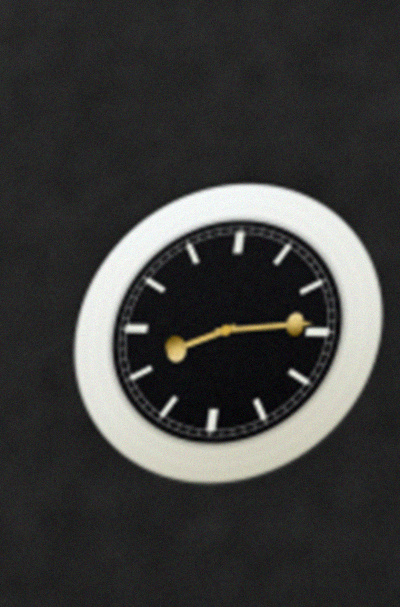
8:14
